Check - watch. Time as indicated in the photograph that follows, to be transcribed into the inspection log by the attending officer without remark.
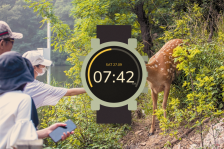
7:42
